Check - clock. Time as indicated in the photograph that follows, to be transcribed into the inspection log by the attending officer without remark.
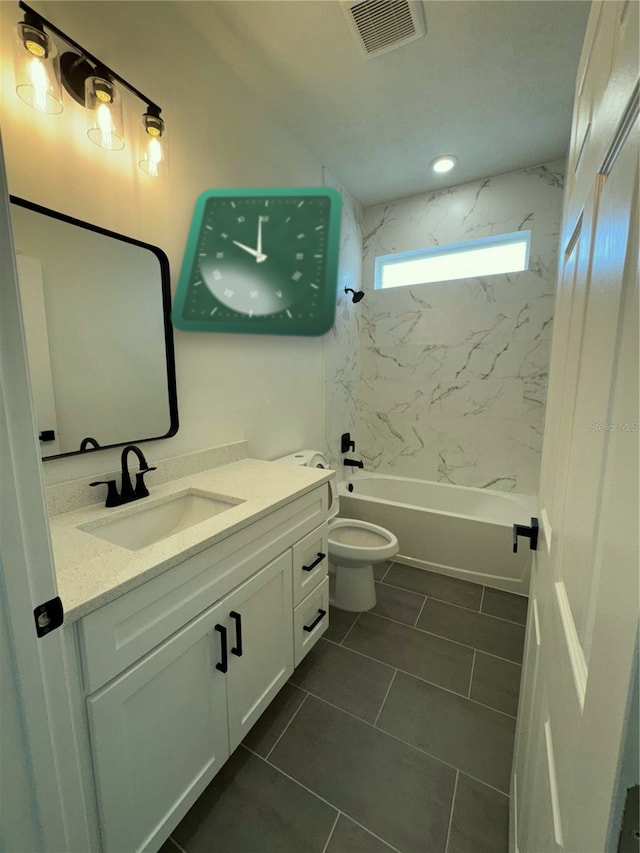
9:59
